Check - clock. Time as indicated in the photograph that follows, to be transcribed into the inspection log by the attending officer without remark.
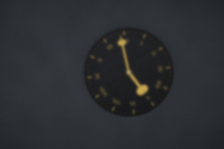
4:59
